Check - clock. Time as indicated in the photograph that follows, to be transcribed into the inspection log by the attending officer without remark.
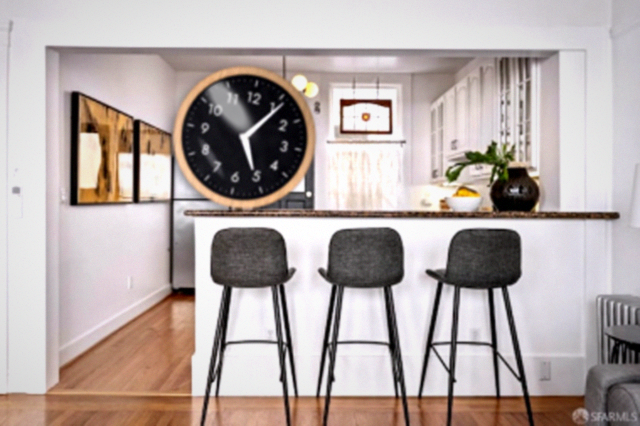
5:06
